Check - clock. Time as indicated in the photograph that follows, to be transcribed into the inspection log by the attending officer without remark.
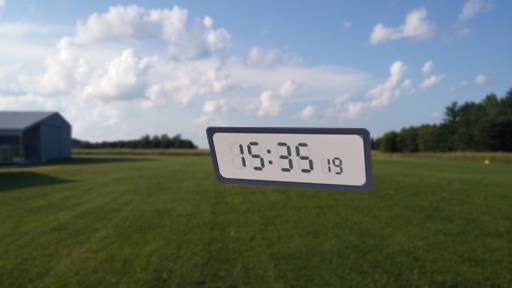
15:35:19
